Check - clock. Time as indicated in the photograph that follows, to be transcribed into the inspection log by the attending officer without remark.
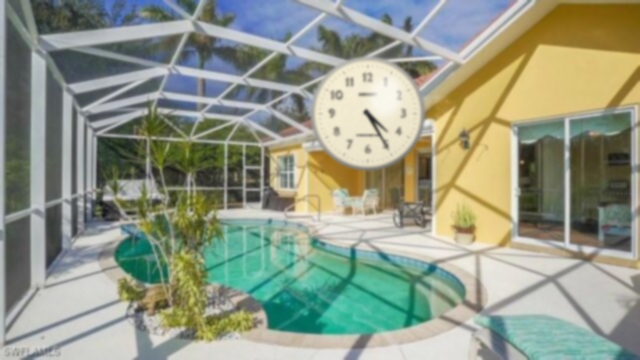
4:25
